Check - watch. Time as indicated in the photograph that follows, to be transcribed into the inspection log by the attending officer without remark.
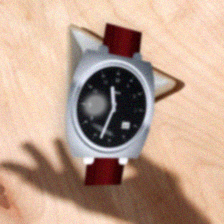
11:33
